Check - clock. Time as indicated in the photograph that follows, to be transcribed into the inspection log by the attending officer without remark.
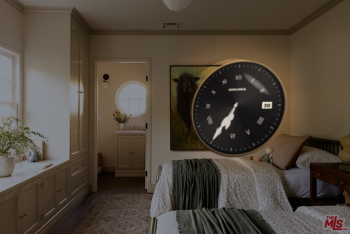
6:35
